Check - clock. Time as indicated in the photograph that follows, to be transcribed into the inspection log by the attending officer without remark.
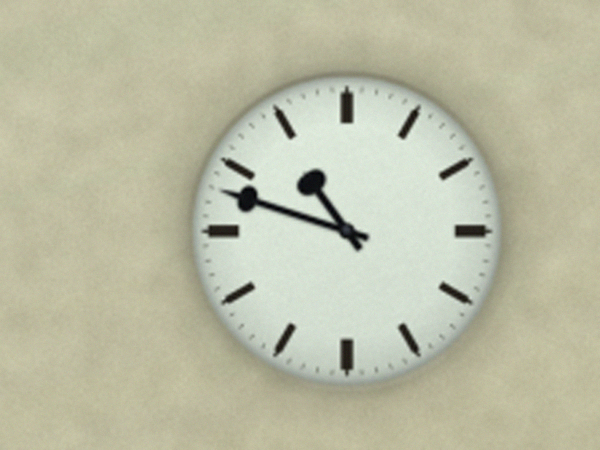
10:48
